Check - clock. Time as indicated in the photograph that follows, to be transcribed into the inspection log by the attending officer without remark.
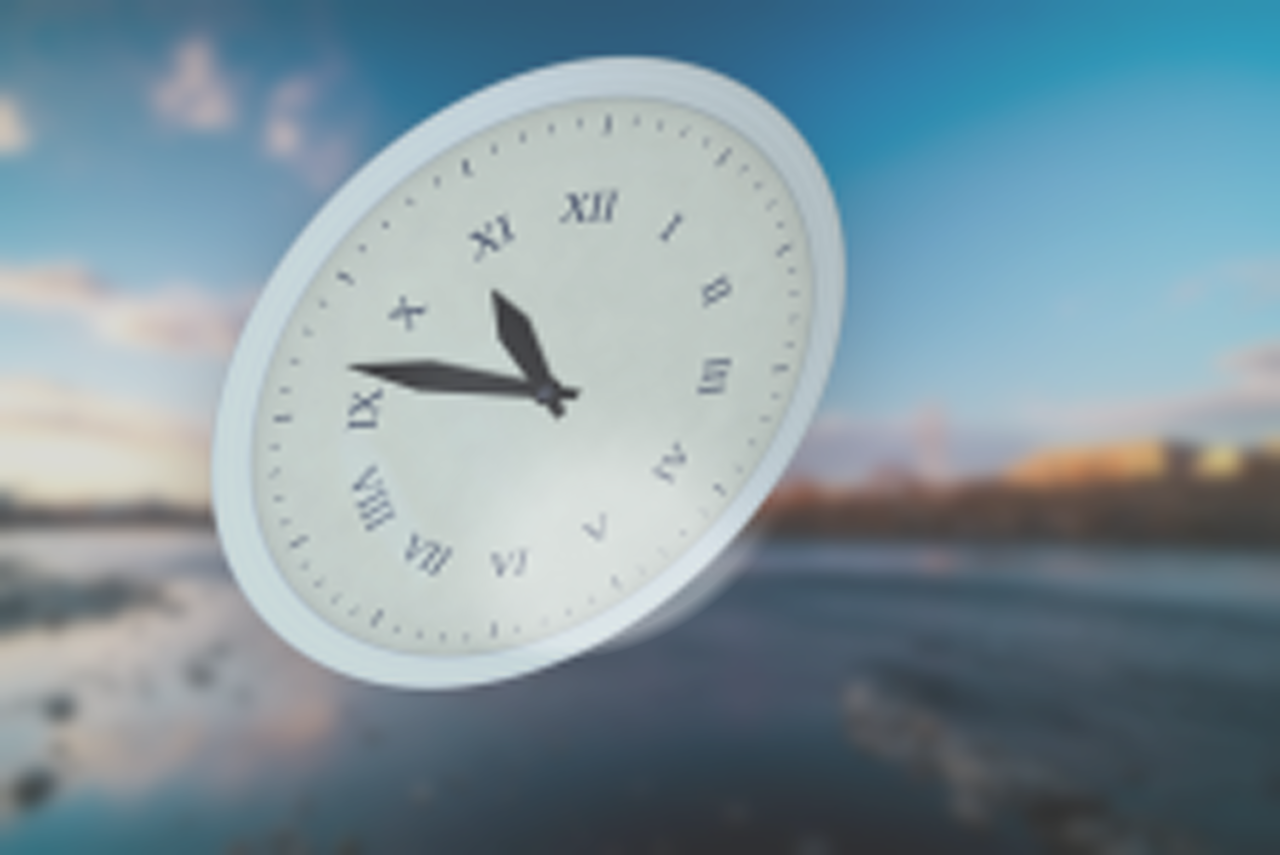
10:47
